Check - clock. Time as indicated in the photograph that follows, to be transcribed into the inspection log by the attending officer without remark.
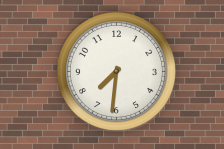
7:31
